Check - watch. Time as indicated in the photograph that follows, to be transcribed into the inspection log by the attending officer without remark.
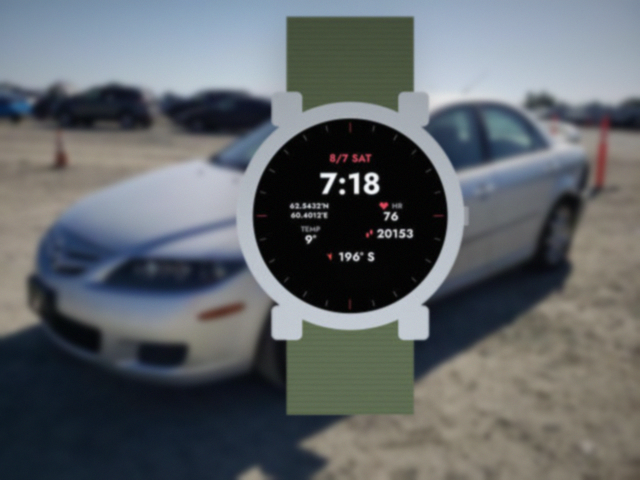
7:18
